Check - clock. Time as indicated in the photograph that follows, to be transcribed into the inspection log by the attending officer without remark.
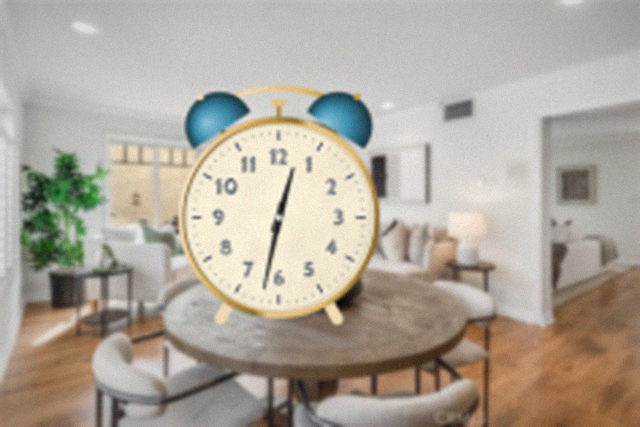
12:32
